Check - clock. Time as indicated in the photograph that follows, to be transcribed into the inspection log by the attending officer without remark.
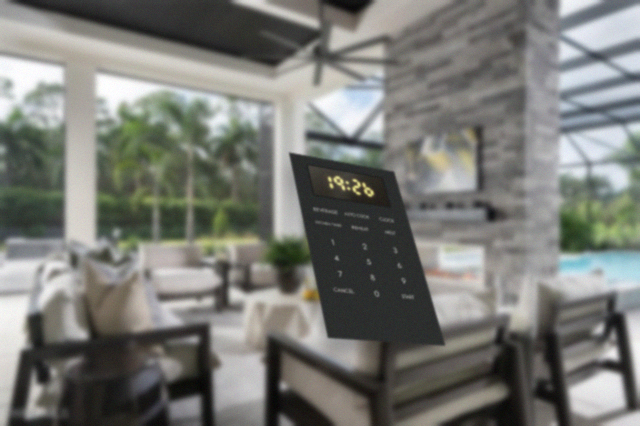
19:26
